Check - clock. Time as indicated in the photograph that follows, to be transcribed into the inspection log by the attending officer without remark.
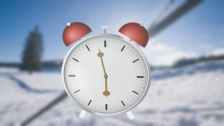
5:58
